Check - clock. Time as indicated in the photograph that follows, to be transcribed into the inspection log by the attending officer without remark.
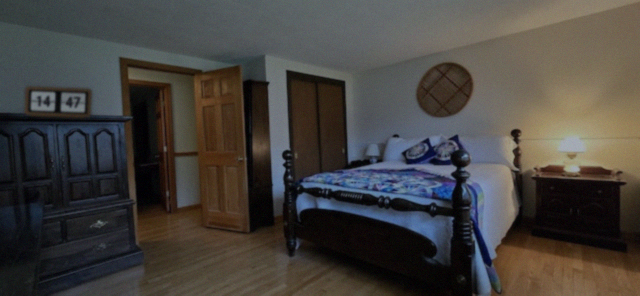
14:47
